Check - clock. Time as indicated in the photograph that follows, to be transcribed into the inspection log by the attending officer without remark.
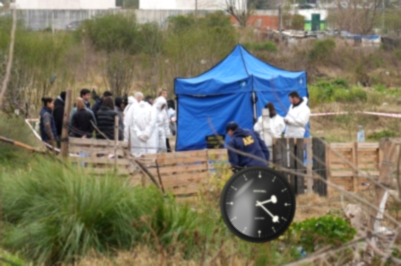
2:22
